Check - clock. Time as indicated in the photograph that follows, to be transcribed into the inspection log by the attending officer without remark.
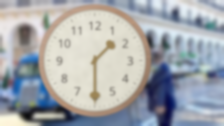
1:30
